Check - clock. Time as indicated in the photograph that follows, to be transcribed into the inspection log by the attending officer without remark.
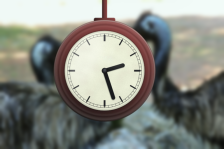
2:27
